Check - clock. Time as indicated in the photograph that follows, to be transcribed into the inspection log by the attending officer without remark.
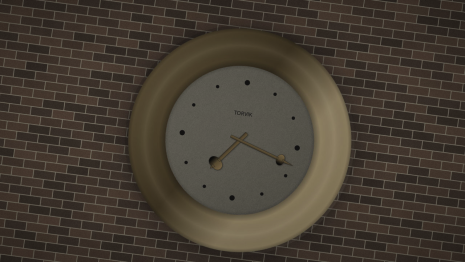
7:18
